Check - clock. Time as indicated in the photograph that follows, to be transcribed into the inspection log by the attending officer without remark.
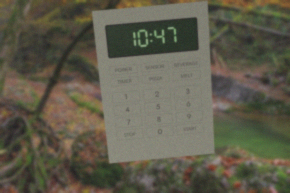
10:47
